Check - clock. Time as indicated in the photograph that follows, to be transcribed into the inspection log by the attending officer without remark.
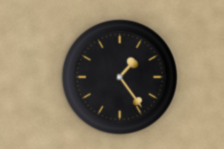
1:24
